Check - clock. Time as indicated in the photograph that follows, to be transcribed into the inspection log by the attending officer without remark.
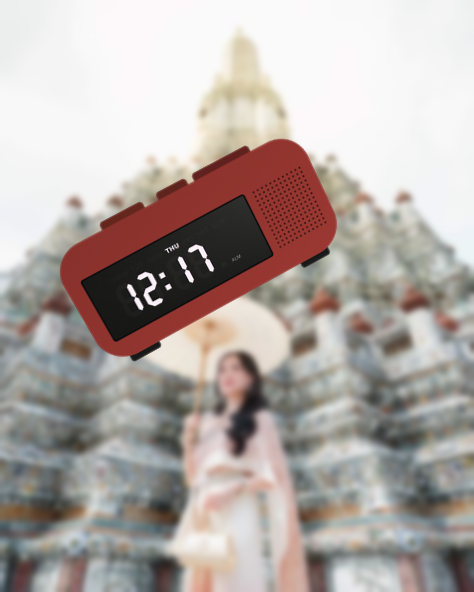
12:17
